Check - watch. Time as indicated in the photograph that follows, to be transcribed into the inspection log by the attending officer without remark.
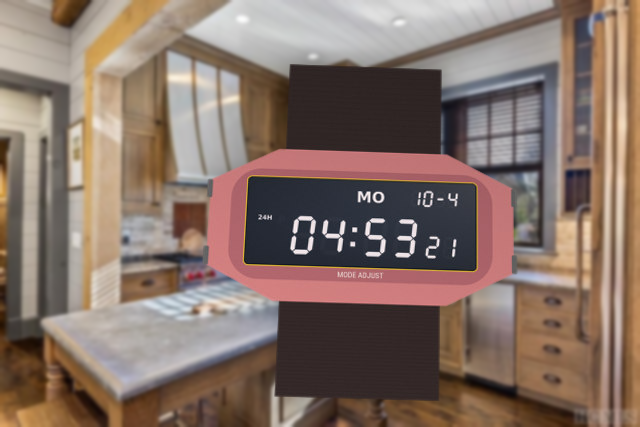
4:53:21
